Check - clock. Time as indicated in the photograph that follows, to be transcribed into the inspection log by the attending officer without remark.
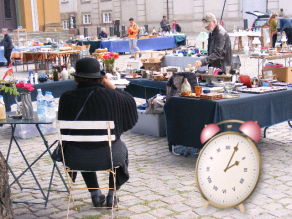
2:04
